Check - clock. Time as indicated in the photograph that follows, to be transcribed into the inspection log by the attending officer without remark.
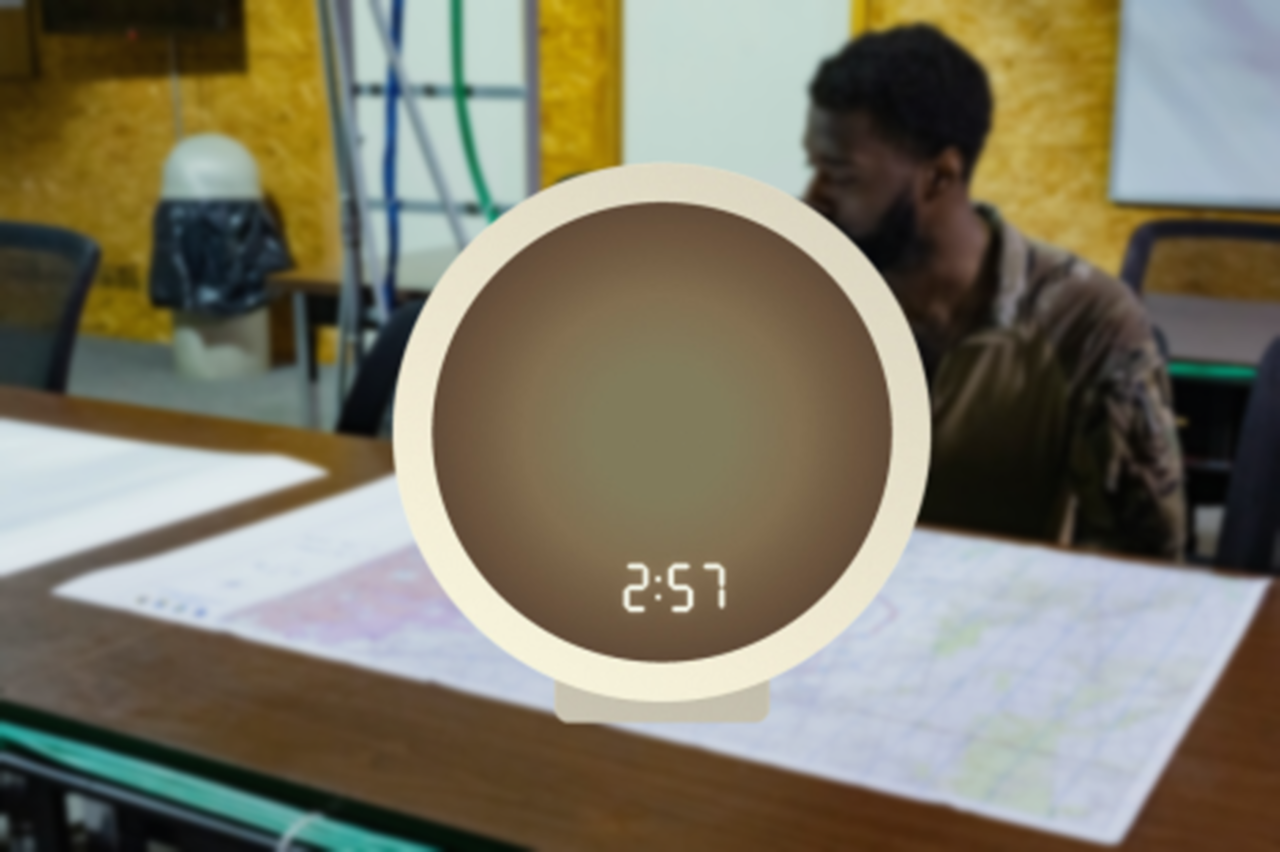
2:57
